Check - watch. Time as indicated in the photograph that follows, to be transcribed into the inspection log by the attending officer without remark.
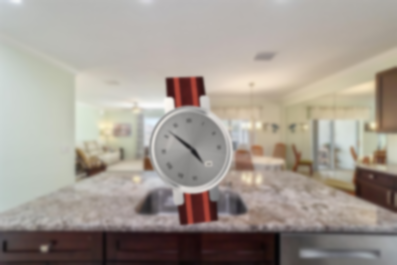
4:52
